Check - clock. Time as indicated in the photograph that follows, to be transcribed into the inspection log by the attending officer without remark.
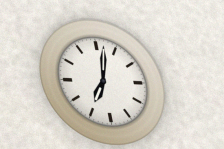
7:02
